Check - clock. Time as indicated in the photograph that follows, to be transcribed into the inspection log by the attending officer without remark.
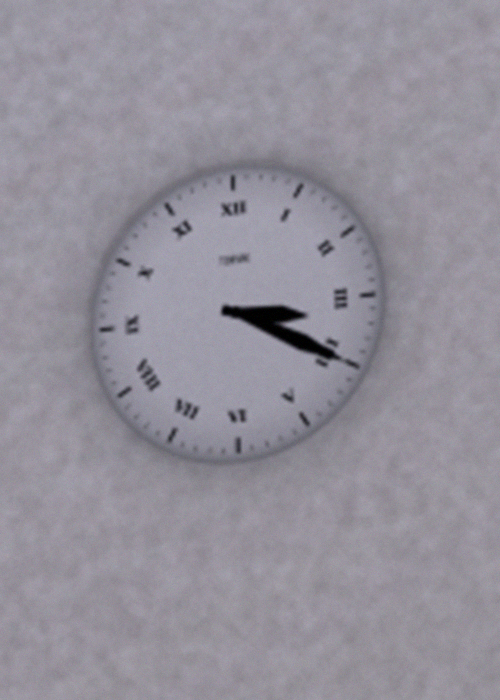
3:20
